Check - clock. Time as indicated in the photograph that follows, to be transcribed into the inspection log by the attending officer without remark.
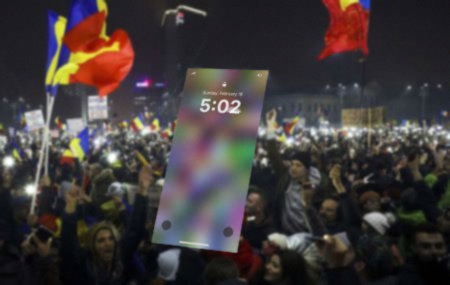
5:02
